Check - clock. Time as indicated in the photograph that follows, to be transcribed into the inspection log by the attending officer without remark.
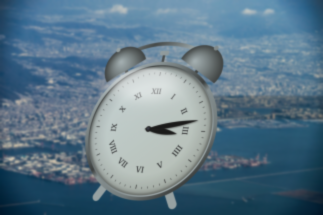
3:13
